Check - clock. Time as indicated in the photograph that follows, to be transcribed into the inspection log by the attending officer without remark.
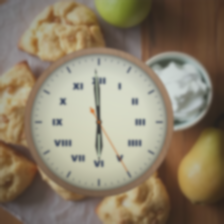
5:59:25
